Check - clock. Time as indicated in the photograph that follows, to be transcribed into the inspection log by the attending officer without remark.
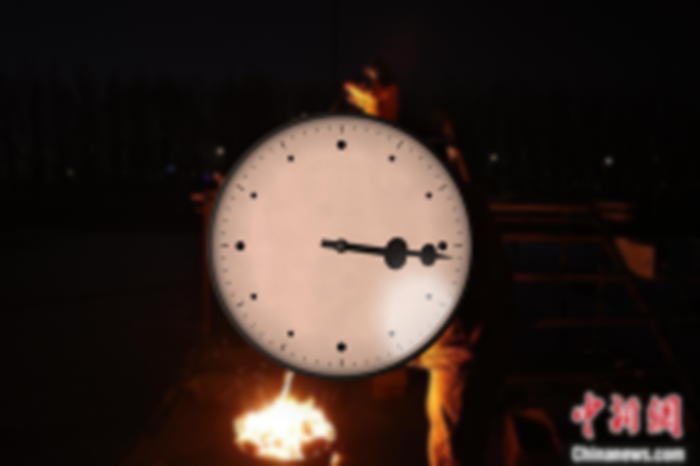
3:16
